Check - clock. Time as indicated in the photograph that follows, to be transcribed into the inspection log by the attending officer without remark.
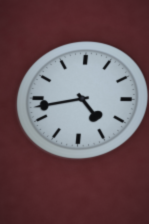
4:43
